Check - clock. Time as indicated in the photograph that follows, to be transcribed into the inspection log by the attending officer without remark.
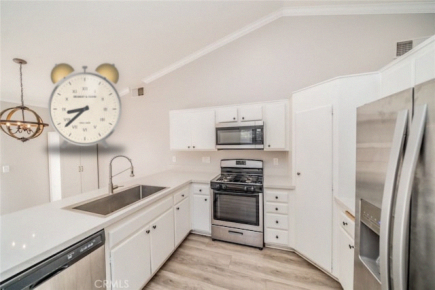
8:38
